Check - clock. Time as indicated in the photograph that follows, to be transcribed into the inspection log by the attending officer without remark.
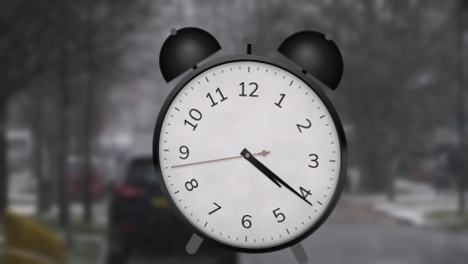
4:20:43
